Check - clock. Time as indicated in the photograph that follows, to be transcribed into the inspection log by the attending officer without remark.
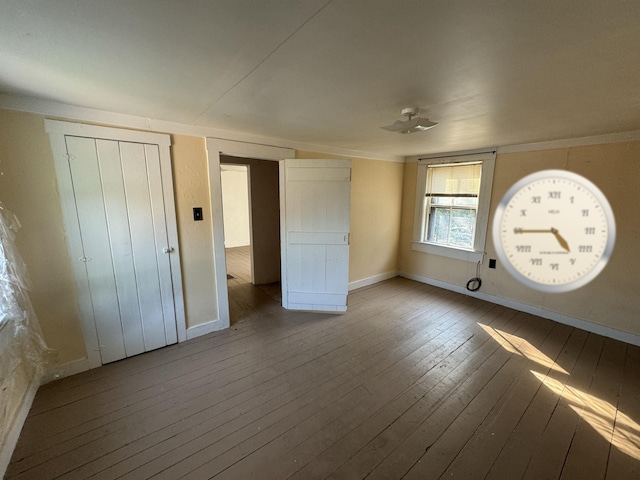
4:45
